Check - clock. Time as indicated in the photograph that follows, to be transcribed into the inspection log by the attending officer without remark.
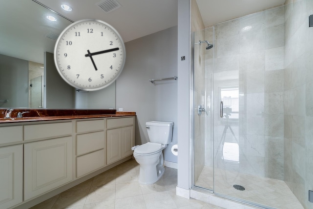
5:13
